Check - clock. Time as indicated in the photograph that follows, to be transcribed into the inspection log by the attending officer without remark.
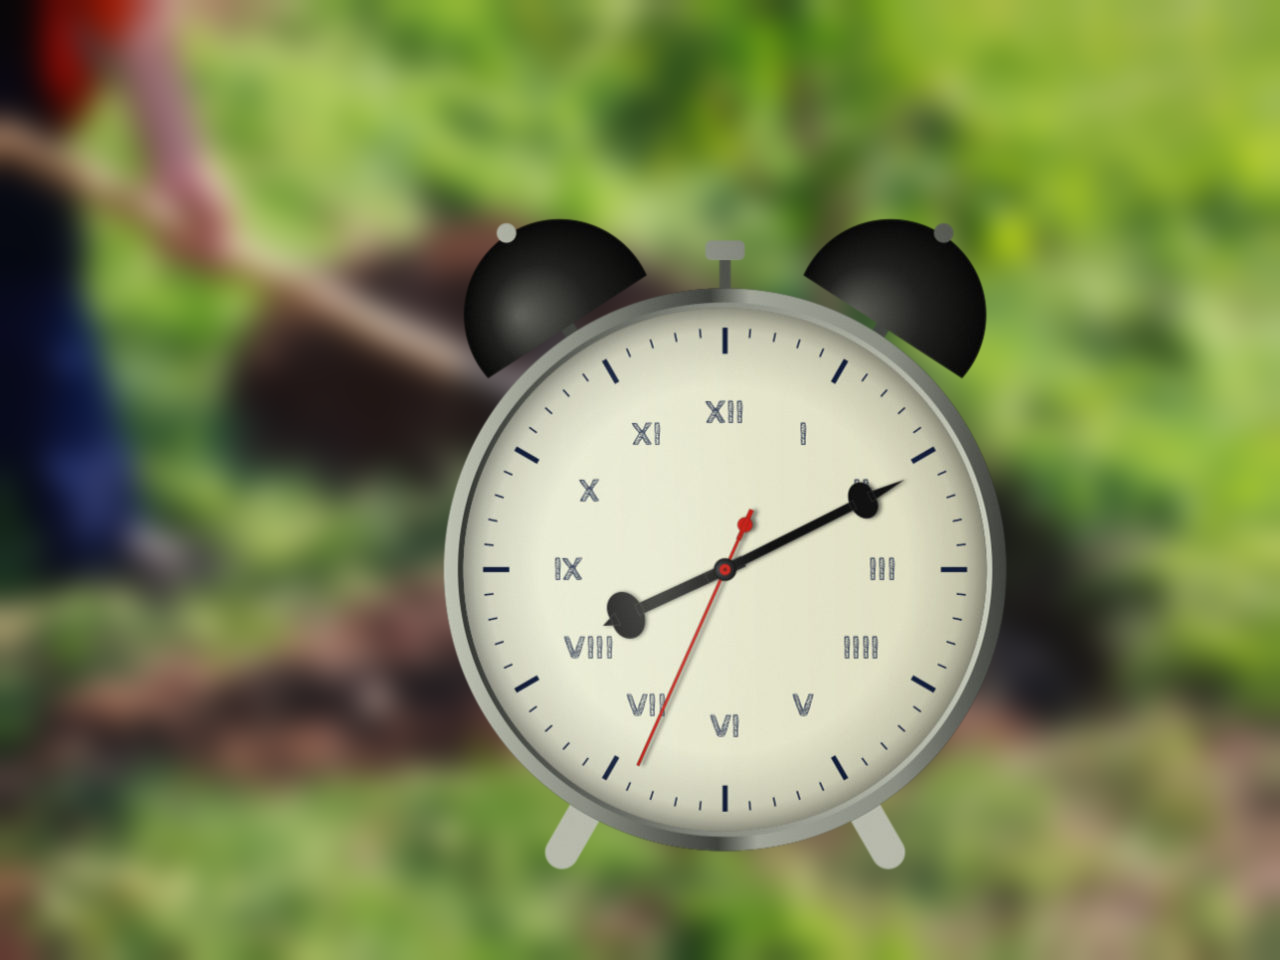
8:10:34
